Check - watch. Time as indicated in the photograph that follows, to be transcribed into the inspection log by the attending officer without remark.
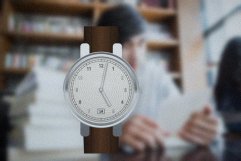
5:02
